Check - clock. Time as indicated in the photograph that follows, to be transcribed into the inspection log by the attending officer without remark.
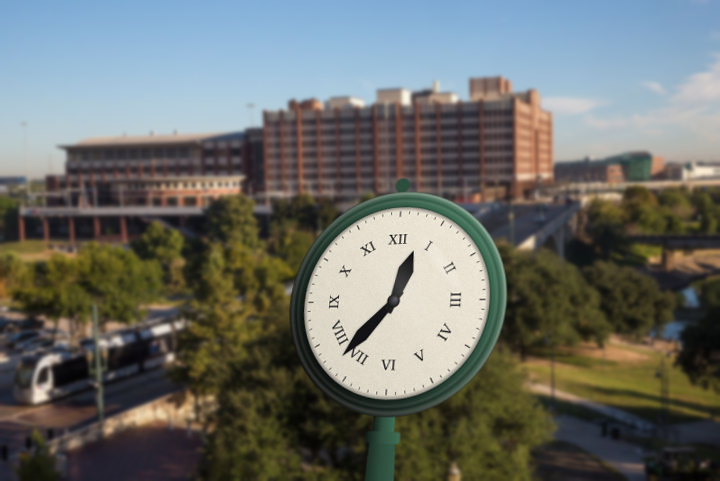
12:37
